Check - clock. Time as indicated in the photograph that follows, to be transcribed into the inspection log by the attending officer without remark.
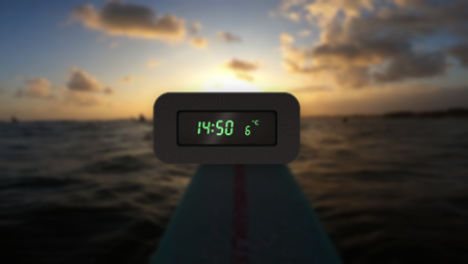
14:50
